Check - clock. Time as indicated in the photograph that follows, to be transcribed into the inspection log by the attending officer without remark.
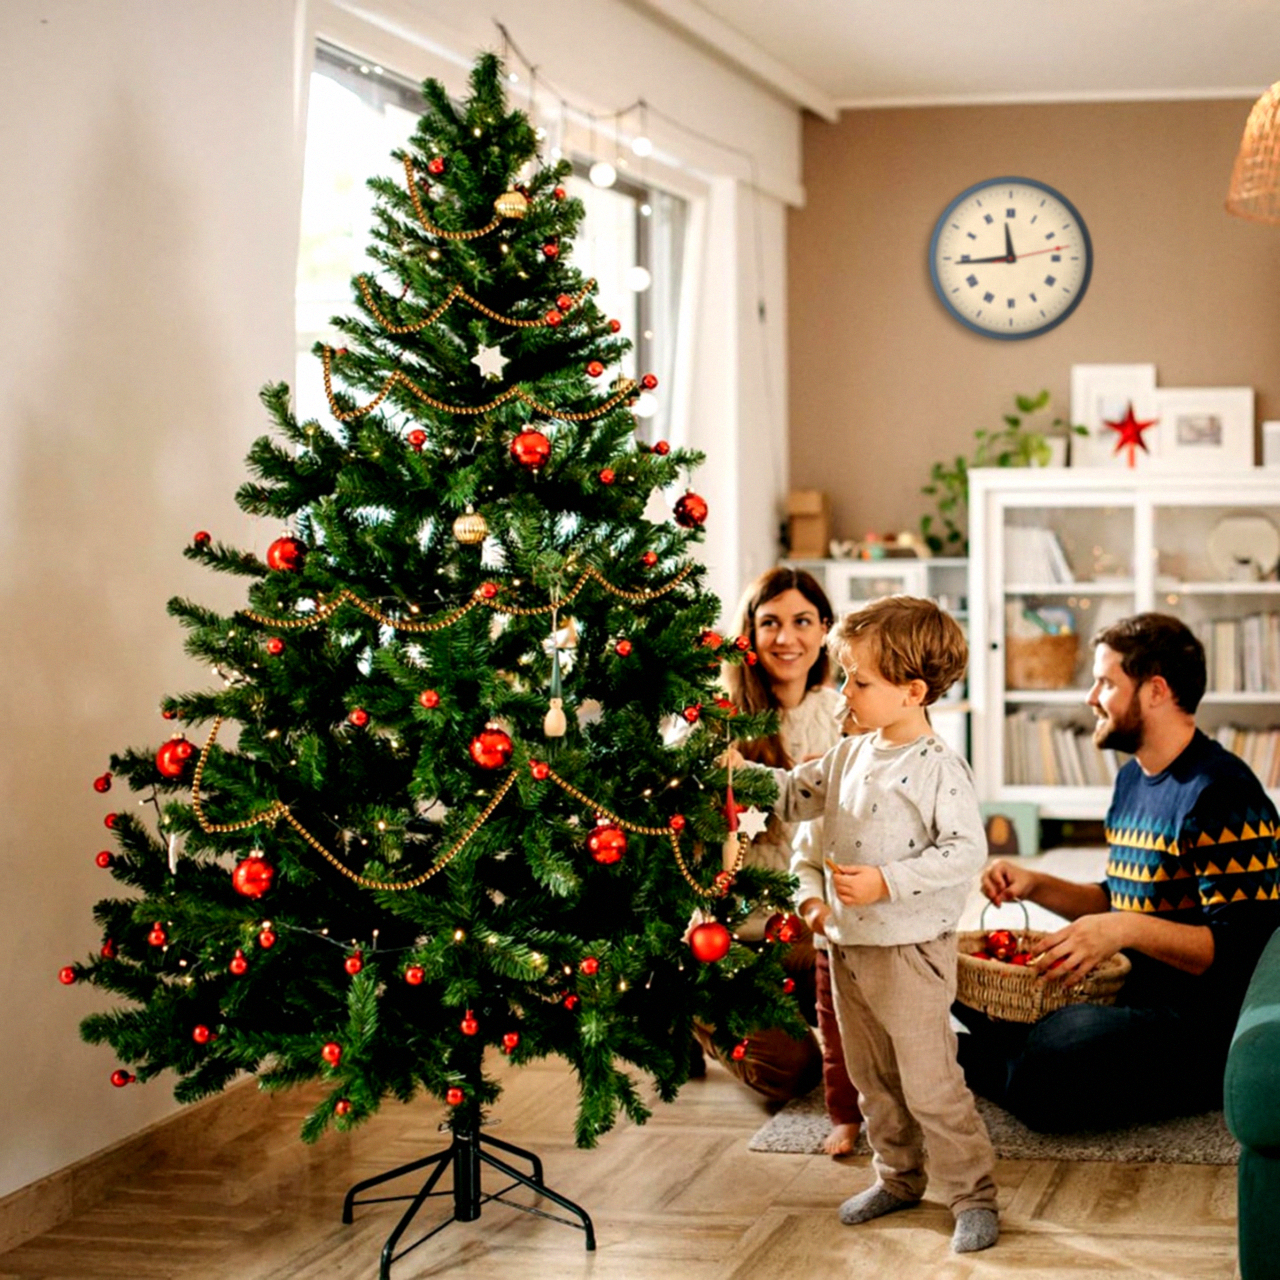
11:44:13
